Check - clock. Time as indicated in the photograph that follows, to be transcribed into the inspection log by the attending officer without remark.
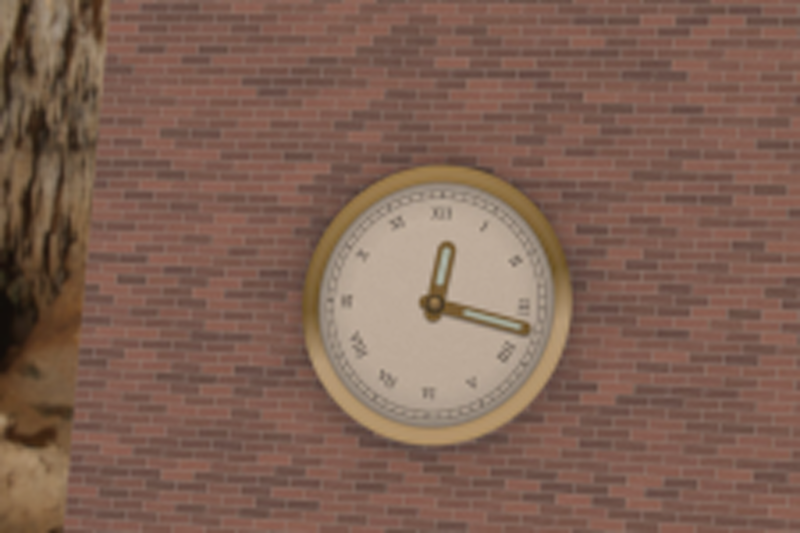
12:17
